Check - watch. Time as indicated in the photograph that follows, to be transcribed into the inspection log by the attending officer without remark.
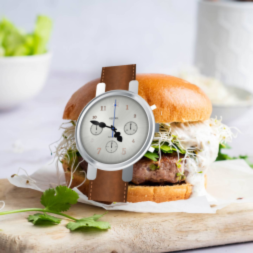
4:48
